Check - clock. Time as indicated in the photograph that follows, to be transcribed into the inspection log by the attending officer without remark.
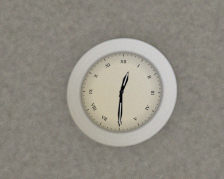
12:30
